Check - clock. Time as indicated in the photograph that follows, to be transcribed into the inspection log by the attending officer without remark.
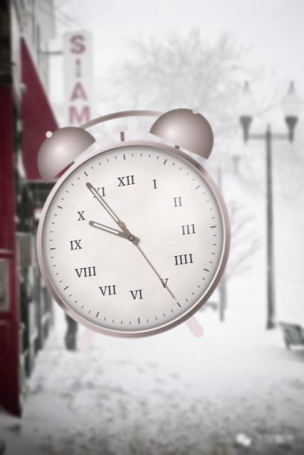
9:54:25
